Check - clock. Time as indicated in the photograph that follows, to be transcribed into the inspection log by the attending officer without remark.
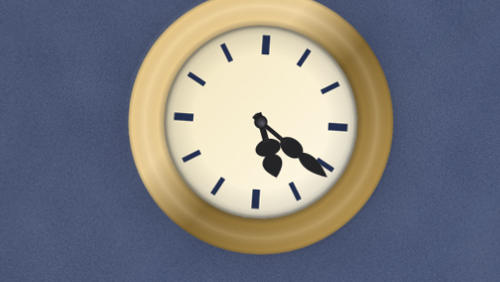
5:21
